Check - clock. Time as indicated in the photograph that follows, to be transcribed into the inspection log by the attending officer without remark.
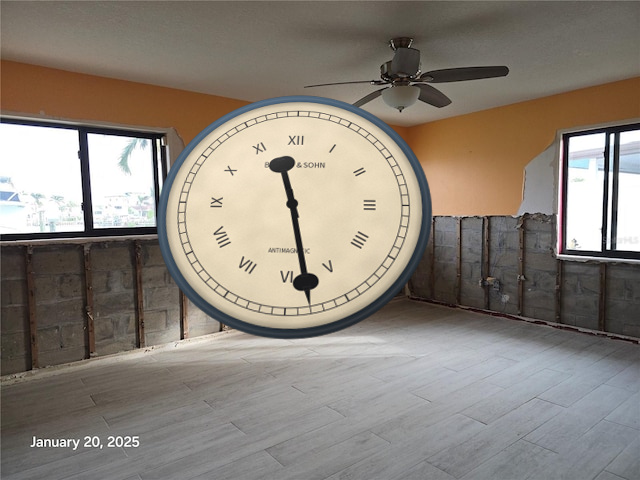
11:28
